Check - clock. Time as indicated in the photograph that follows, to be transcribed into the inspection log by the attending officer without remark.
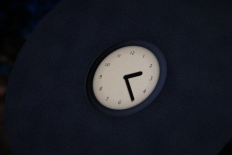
2:25
